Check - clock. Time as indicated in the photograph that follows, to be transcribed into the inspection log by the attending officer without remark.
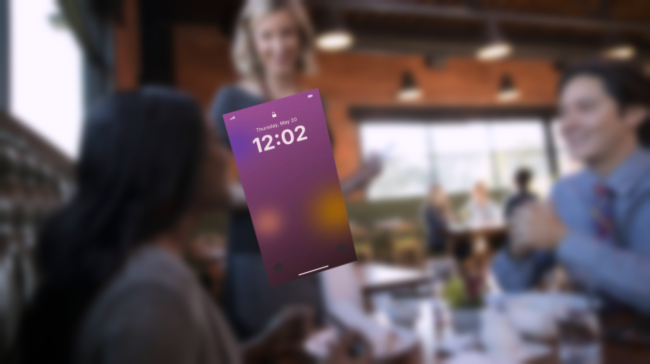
12:02
